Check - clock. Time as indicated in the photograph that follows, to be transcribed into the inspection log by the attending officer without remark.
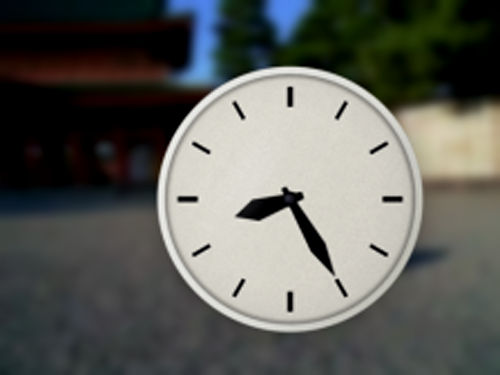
8:25
